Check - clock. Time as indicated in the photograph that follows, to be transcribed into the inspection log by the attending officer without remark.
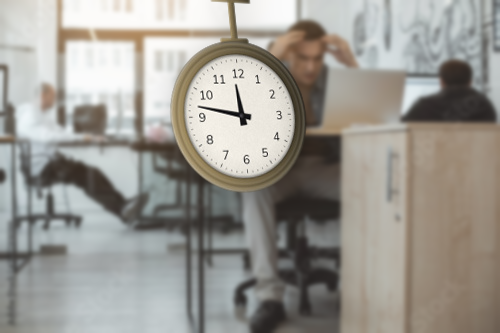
11:47
